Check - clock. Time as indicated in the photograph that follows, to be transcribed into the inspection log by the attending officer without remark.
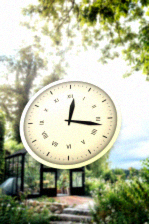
12:17
